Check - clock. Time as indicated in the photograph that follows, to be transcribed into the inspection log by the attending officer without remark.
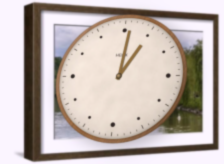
1:01
